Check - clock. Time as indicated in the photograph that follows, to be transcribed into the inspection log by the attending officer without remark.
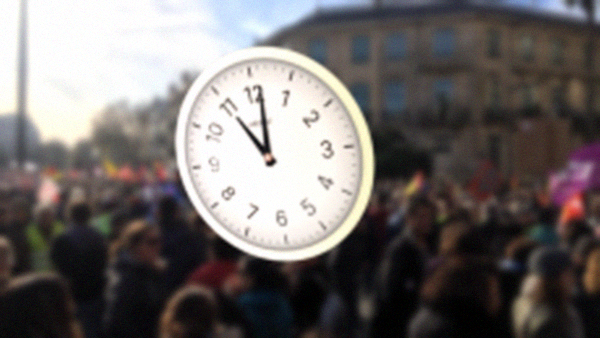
11:01
